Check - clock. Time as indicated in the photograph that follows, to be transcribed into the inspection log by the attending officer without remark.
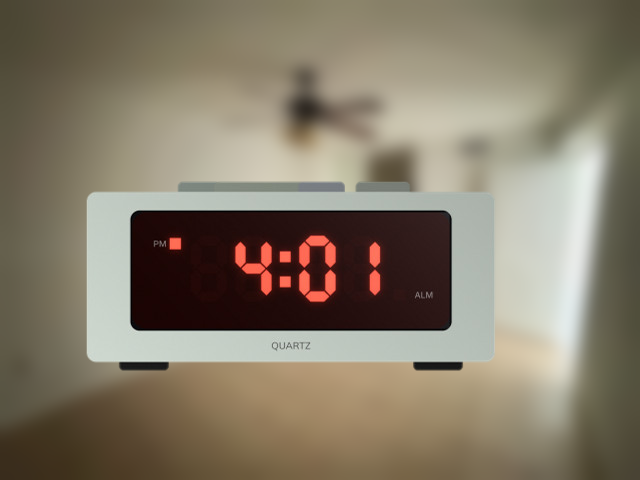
4:01
